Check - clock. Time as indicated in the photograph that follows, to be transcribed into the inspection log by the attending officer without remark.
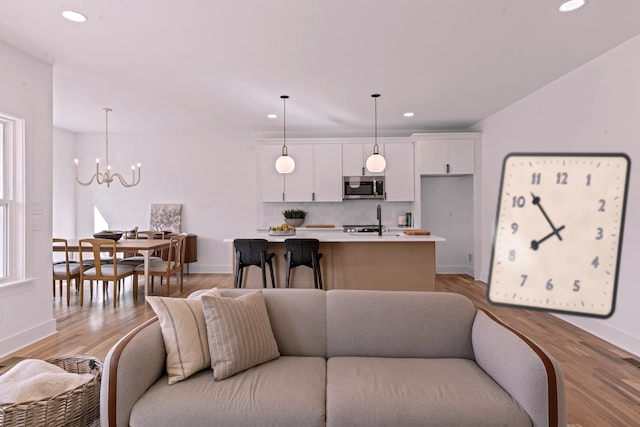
7:53
